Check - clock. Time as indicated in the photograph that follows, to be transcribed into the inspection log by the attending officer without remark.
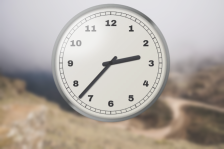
2:37
